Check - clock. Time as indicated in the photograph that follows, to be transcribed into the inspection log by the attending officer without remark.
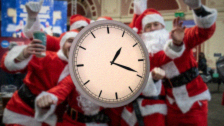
1:19
